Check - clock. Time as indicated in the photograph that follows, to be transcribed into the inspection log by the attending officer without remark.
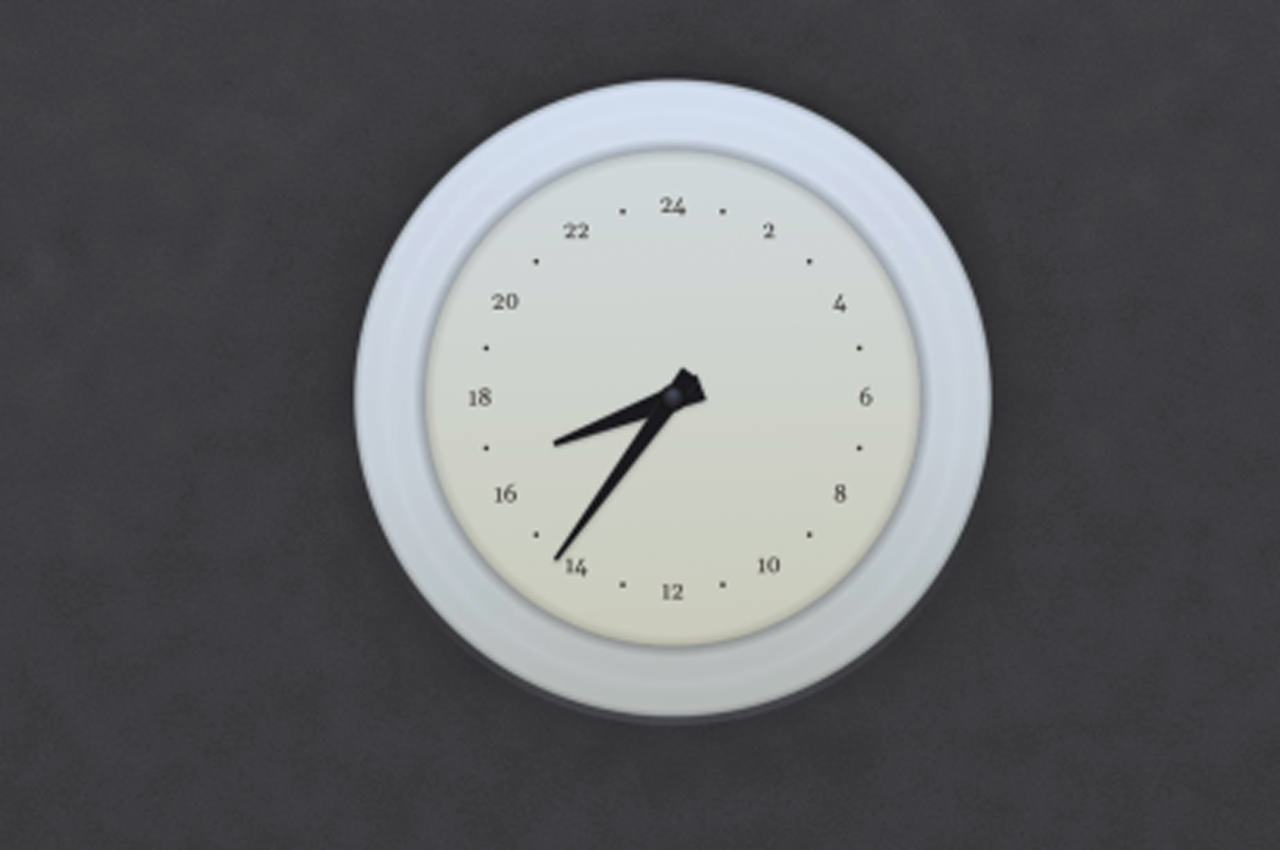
16:36
